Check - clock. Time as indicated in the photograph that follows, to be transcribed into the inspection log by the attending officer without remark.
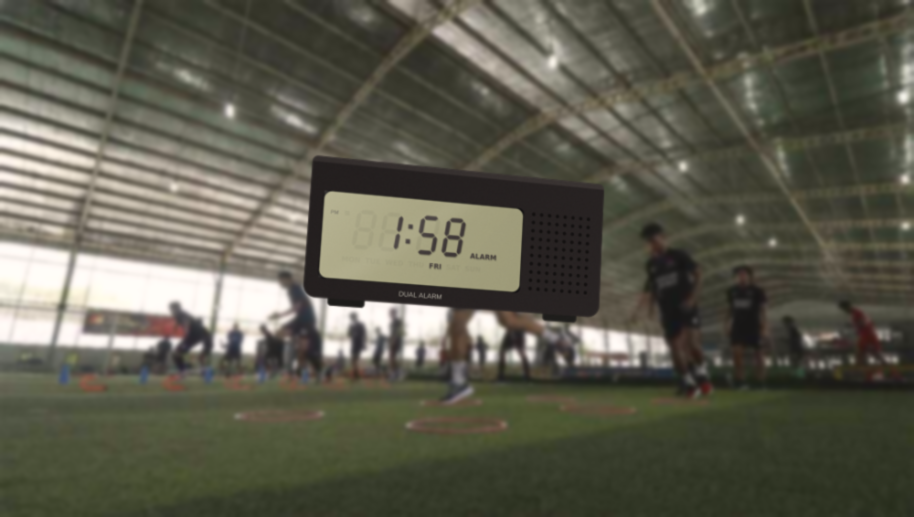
1:58
